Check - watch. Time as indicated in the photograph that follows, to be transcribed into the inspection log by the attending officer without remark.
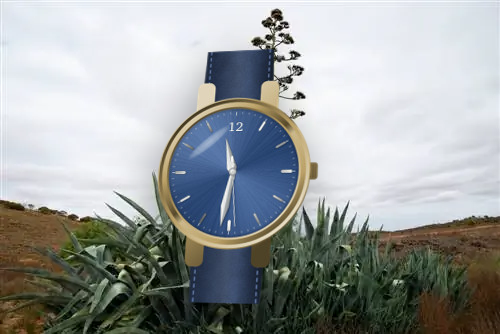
11:31:29
